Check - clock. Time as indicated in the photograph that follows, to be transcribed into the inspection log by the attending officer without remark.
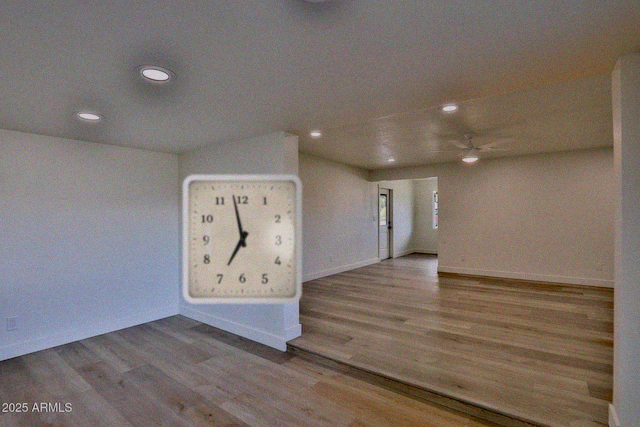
6:58
